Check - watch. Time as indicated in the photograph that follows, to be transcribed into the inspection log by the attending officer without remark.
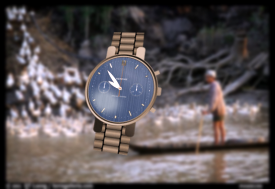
9:53
